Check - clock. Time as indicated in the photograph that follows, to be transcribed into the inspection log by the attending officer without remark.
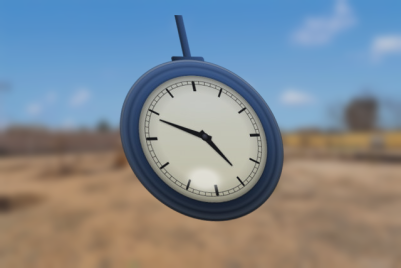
4:49
